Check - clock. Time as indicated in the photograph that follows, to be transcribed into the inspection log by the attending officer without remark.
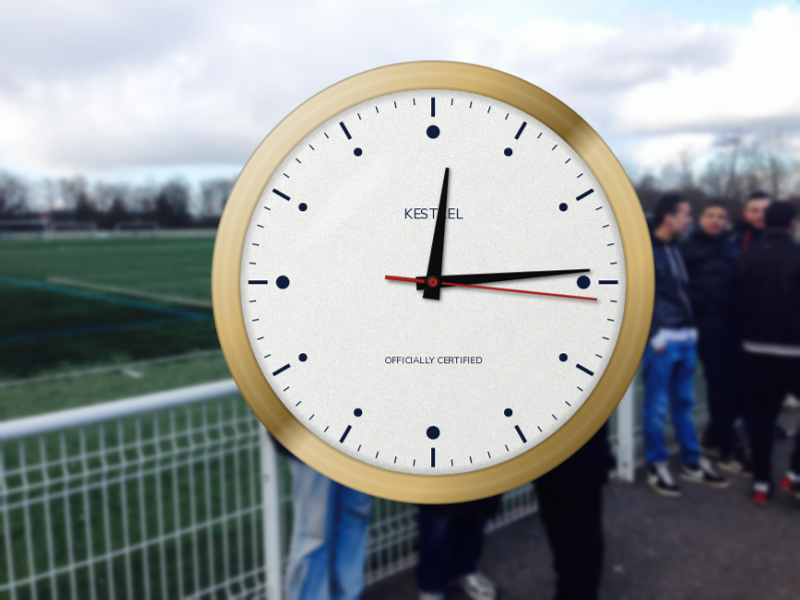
12:14:16
